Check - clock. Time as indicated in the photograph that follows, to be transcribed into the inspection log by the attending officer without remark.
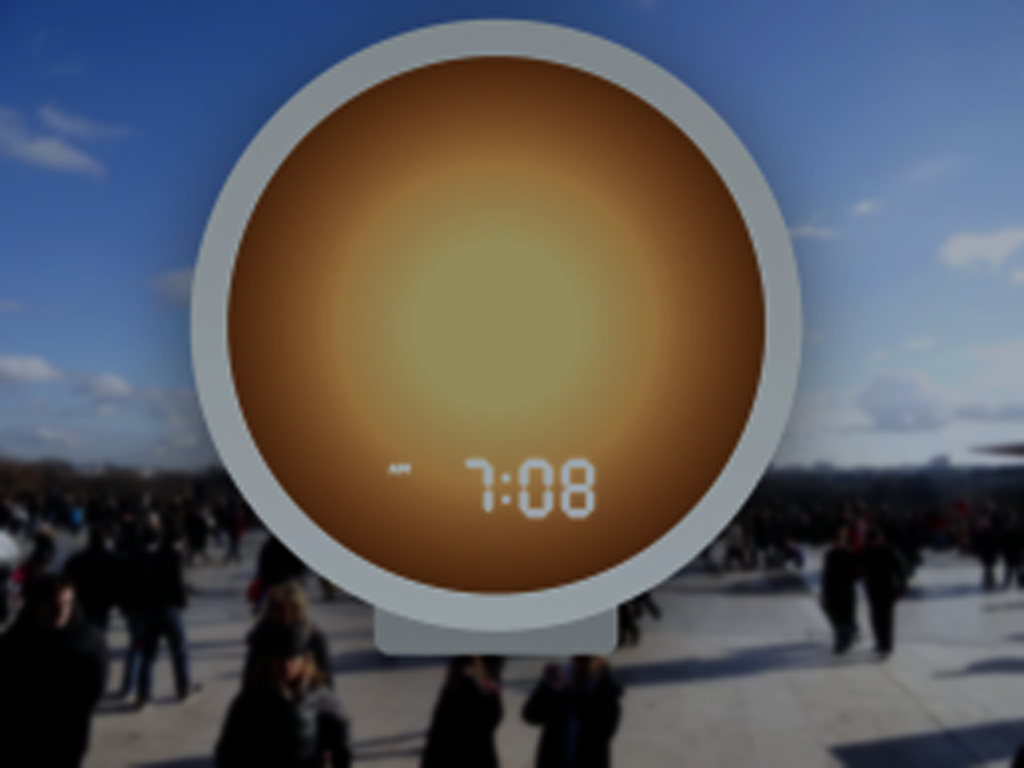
7:08
